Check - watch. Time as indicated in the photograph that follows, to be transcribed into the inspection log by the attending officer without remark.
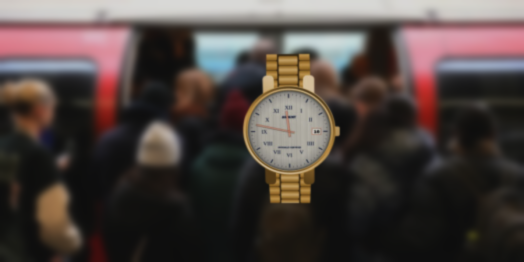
11:47
